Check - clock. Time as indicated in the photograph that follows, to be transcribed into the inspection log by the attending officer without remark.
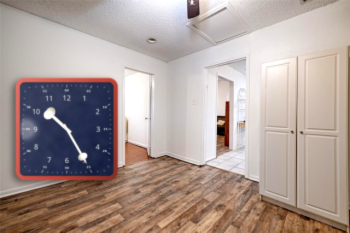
10:25
